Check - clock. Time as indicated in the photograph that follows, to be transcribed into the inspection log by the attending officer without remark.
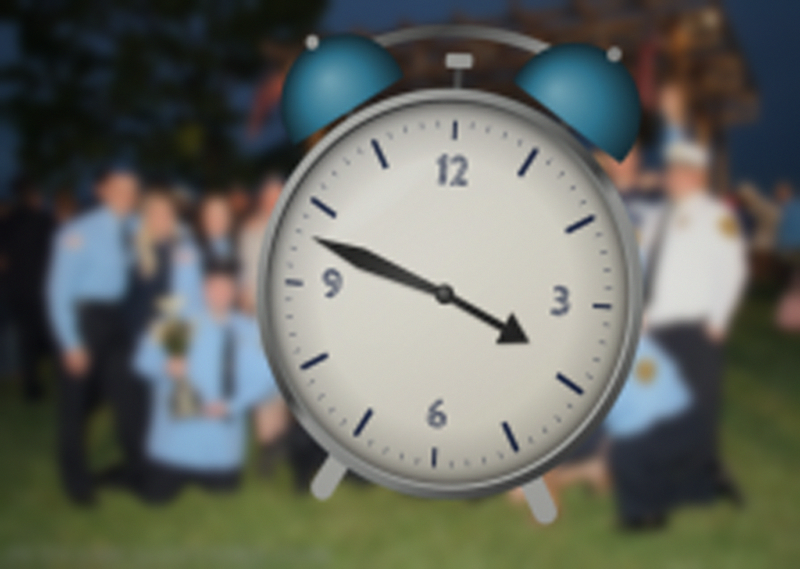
3:48
